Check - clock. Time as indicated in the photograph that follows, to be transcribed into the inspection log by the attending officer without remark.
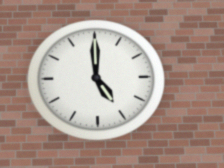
5:00
